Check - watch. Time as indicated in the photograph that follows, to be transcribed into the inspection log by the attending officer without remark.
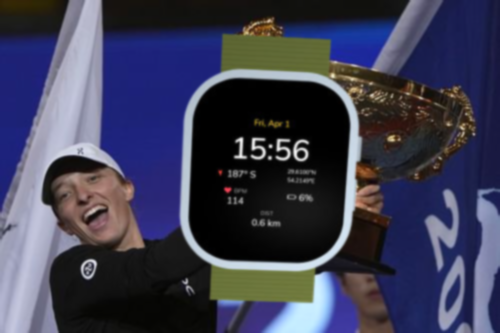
15:56
